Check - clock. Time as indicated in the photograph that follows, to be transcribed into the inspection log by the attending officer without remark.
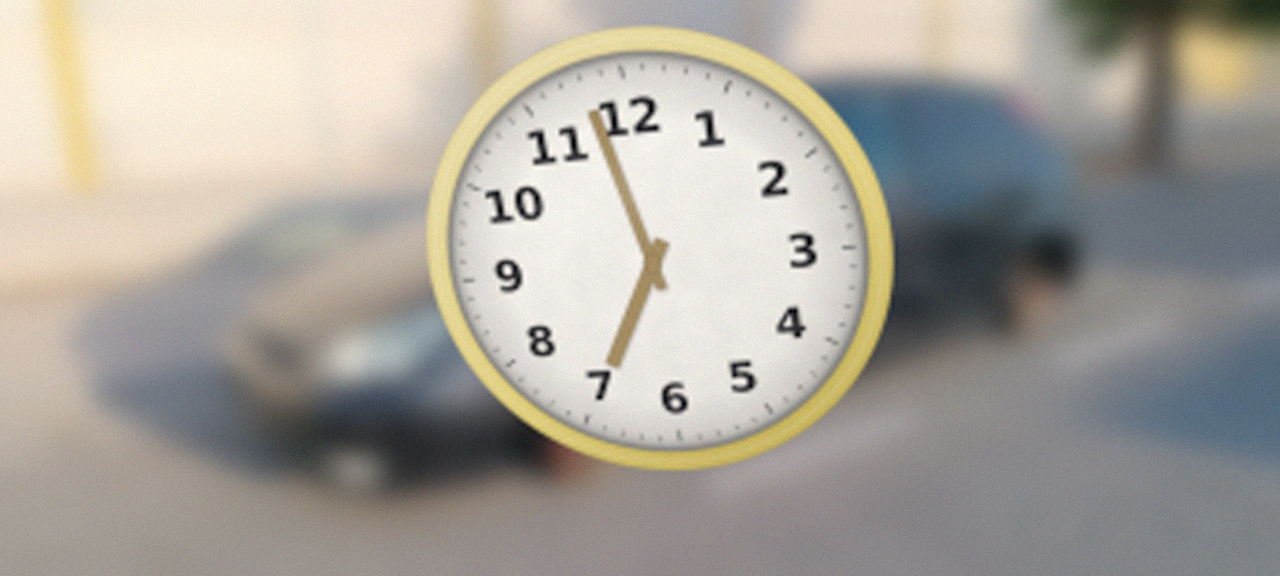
6:58
